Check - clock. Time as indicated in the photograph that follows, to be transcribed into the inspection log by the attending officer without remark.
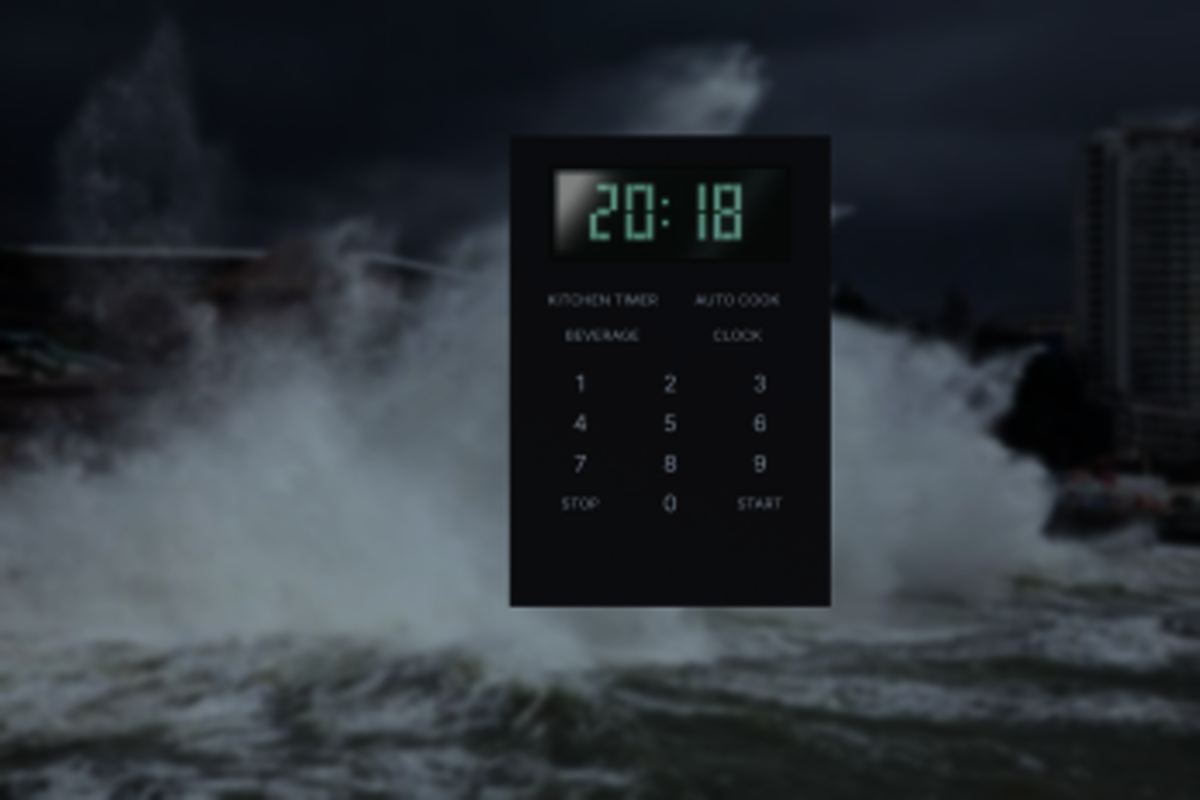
20:18
